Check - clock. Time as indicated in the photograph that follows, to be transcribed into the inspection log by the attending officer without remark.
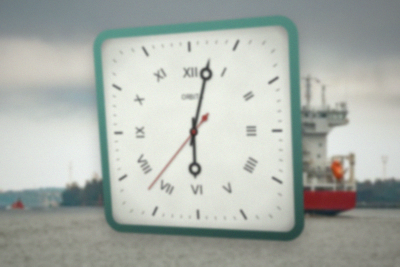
6:02:37
